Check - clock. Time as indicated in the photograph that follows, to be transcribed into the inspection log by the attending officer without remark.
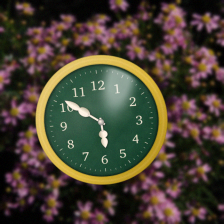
5:51
